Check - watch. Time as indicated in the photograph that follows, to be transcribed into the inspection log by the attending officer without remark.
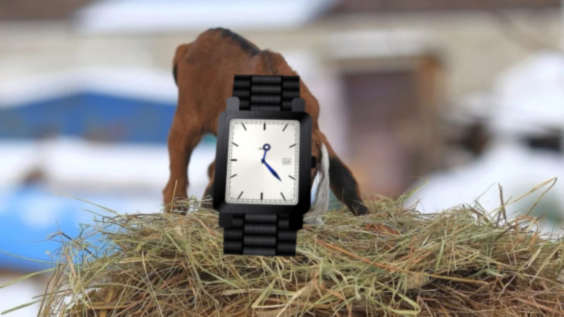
12:23
